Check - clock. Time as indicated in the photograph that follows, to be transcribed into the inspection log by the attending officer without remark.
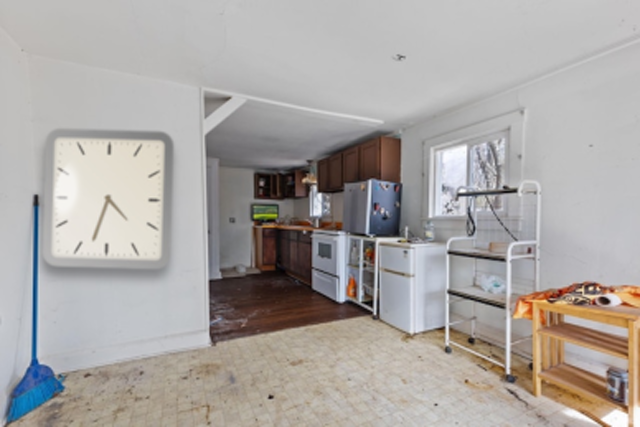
4:33
